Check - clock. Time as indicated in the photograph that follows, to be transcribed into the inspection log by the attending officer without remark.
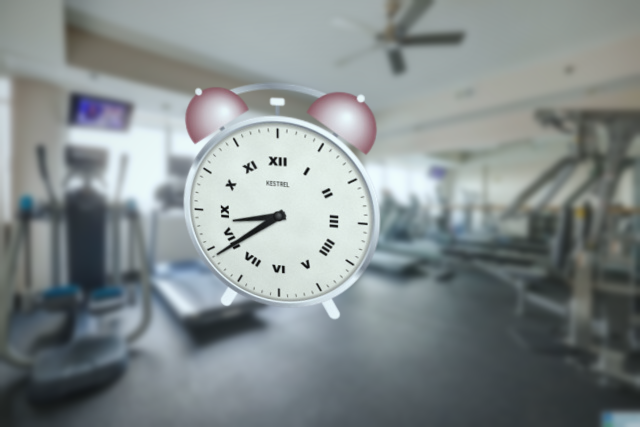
8:39
